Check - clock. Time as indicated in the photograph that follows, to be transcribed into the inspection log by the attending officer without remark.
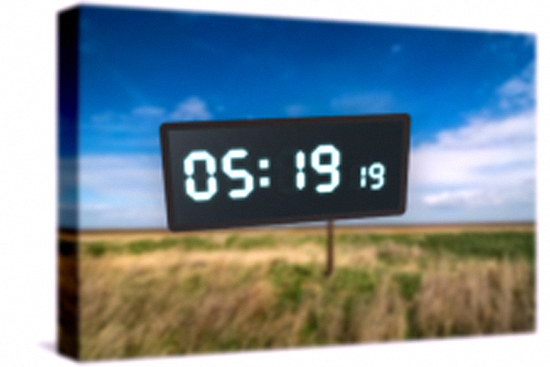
5:19:19
